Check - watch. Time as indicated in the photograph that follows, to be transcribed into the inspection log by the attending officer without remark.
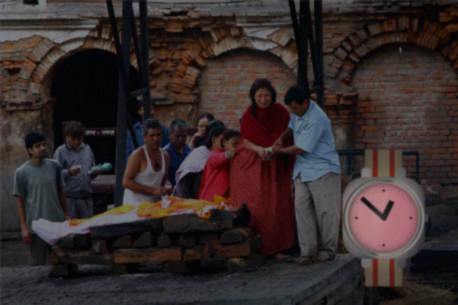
12:52
